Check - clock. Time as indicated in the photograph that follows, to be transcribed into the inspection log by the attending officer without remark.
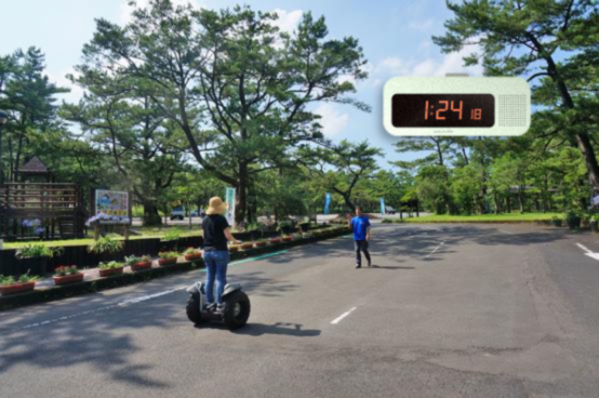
1:24:18
